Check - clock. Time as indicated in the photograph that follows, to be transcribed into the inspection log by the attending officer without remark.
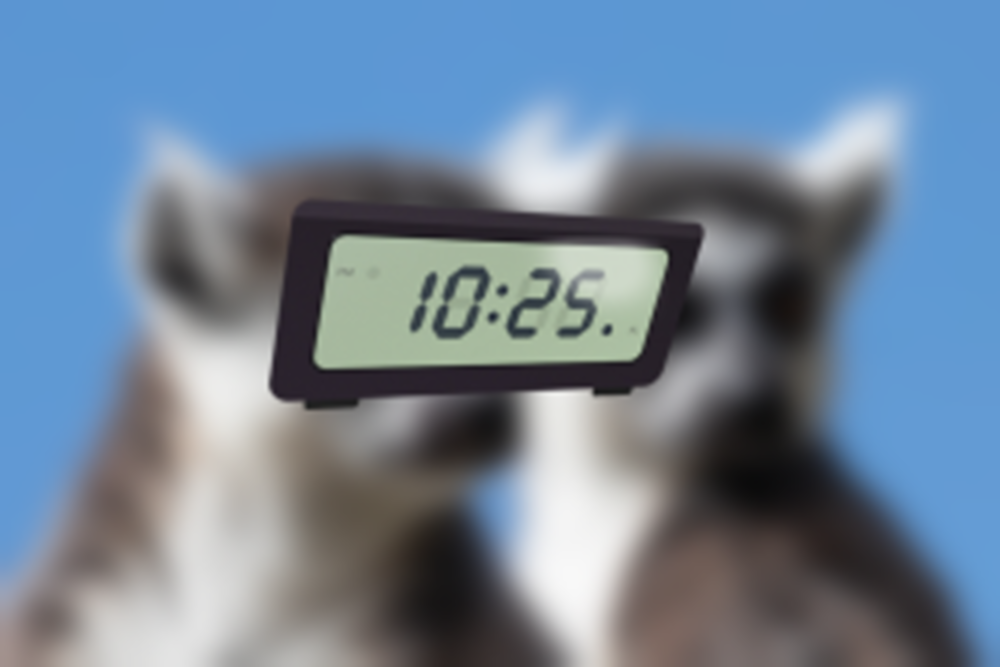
10:25
